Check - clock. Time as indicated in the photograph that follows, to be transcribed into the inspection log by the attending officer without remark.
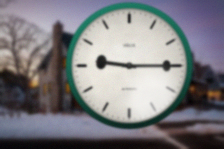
9:15
